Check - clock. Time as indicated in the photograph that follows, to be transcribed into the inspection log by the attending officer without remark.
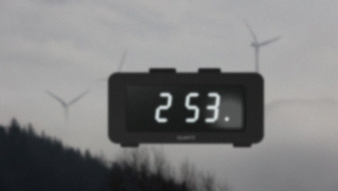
2:53
